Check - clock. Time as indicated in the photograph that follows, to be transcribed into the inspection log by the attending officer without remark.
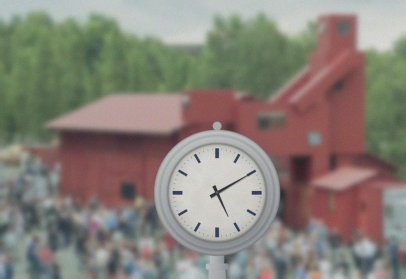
5:10
